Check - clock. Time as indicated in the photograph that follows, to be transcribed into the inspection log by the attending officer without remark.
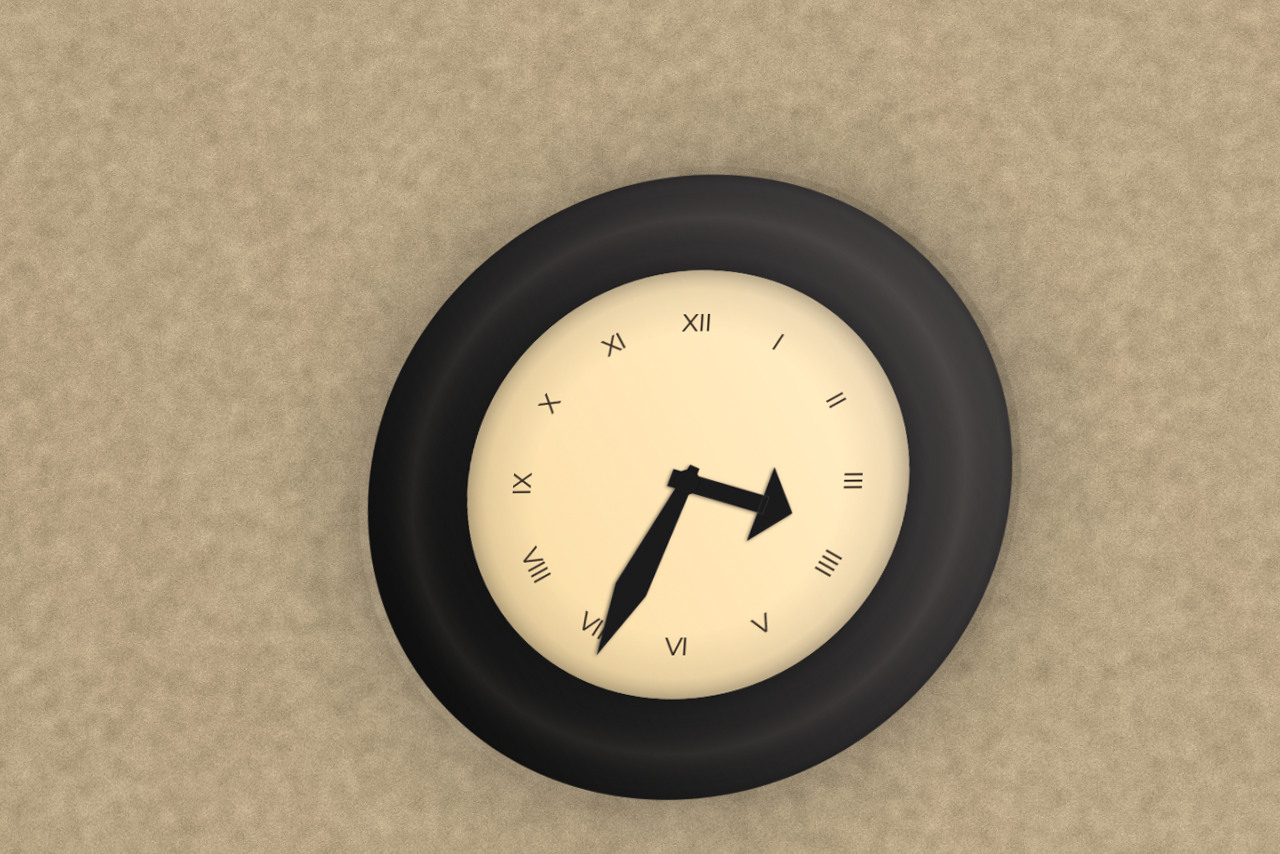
3:34
